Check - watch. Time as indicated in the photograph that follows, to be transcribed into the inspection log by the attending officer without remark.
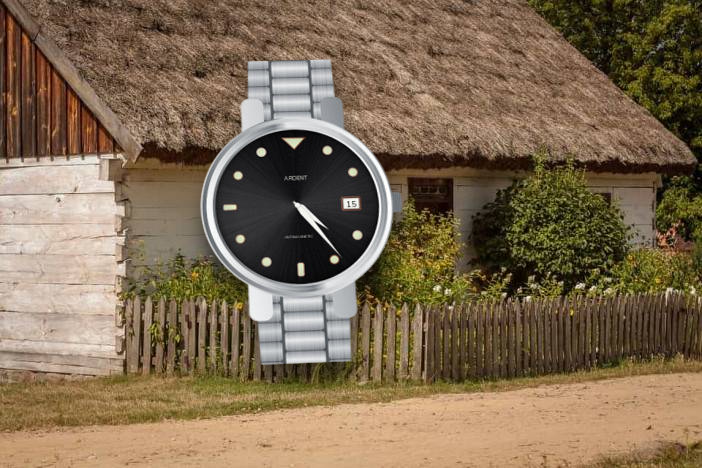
4:24
